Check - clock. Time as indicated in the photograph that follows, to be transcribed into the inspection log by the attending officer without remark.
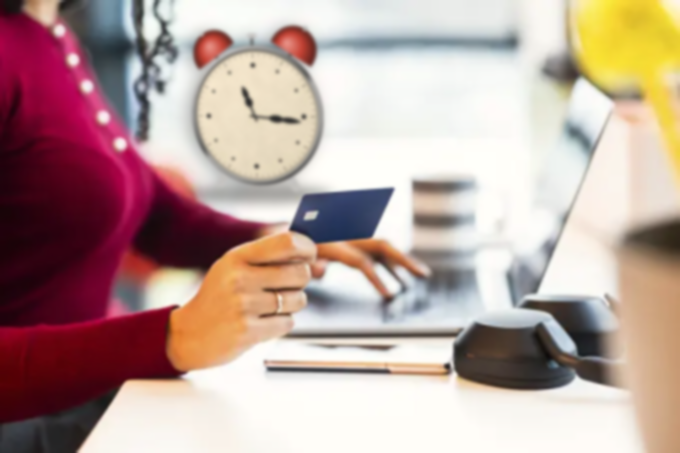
11:16
